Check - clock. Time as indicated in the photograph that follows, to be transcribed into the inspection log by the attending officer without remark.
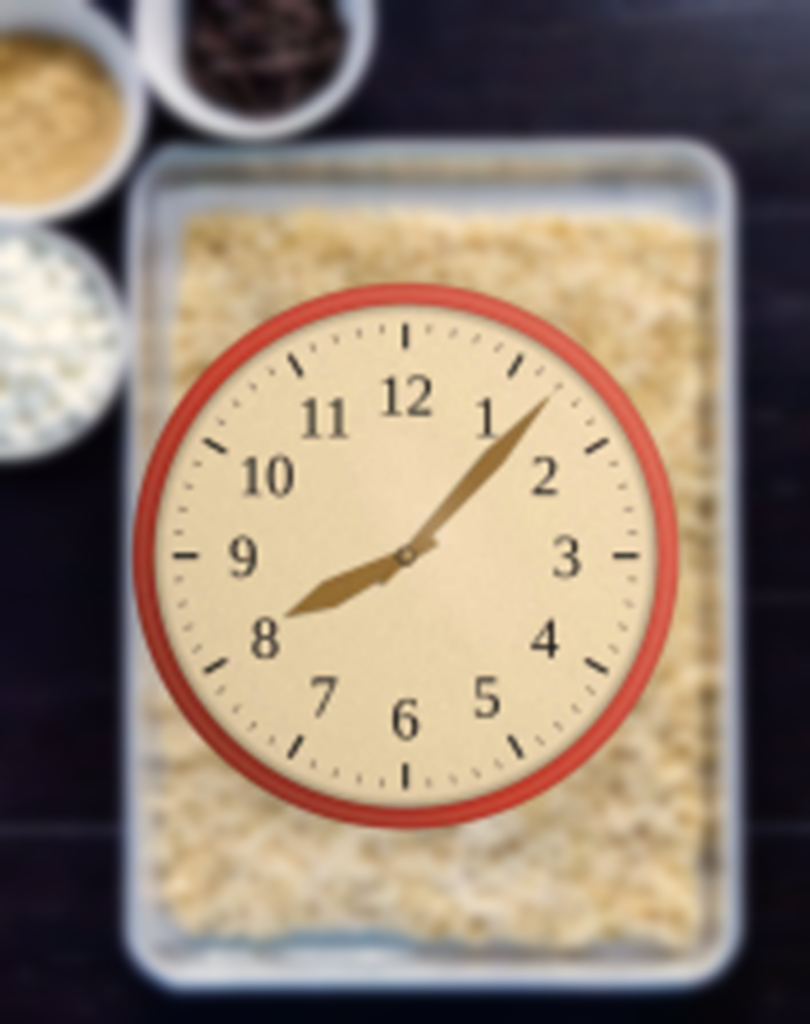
8:07
